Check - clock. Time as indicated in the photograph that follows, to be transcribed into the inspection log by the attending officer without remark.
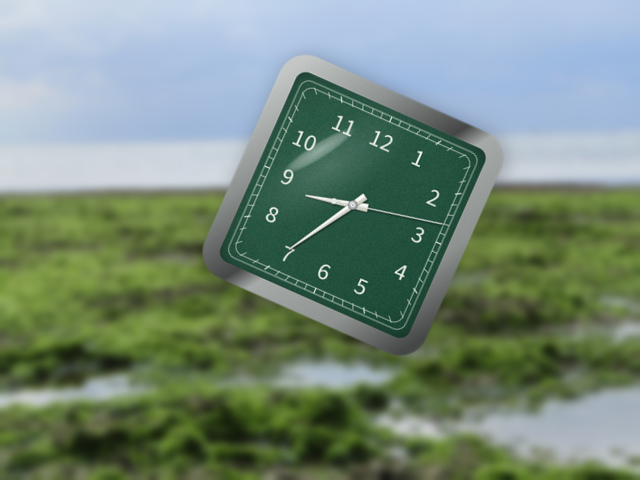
8:35:13
